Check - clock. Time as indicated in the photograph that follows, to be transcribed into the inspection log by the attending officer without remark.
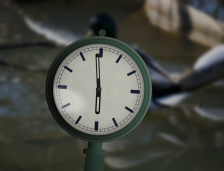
5:59
